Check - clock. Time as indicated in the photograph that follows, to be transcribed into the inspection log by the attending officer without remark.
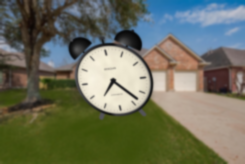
7:23
